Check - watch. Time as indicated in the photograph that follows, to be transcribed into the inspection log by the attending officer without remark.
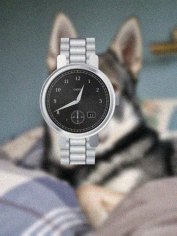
12:41
